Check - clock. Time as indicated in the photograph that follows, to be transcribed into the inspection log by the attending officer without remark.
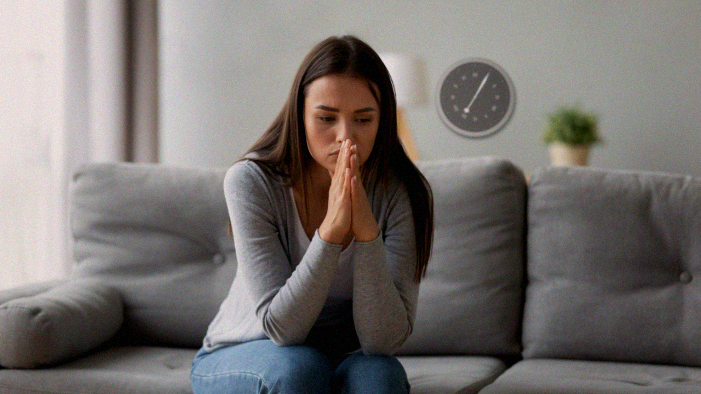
7:05
